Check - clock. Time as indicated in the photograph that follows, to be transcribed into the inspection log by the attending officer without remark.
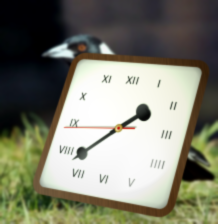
1:37:44
